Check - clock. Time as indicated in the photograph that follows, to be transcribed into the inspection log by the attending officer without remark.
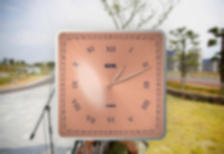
1:11
